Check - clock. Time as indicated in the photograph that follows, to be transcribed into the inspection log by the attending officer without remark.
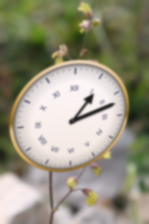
1:12
